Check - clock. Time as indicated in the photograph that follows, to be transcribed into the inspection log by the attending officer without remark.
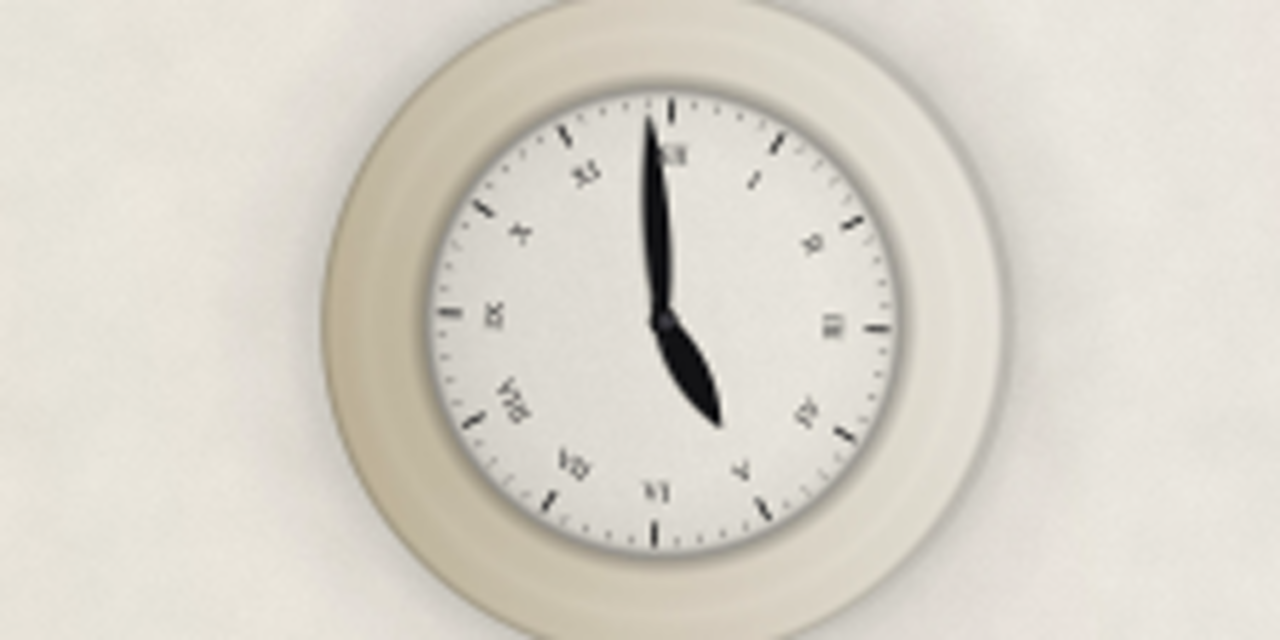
4:59
